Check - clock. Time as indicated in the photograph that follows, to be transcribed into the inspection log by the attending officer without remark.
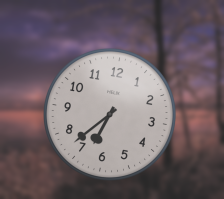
6:37
